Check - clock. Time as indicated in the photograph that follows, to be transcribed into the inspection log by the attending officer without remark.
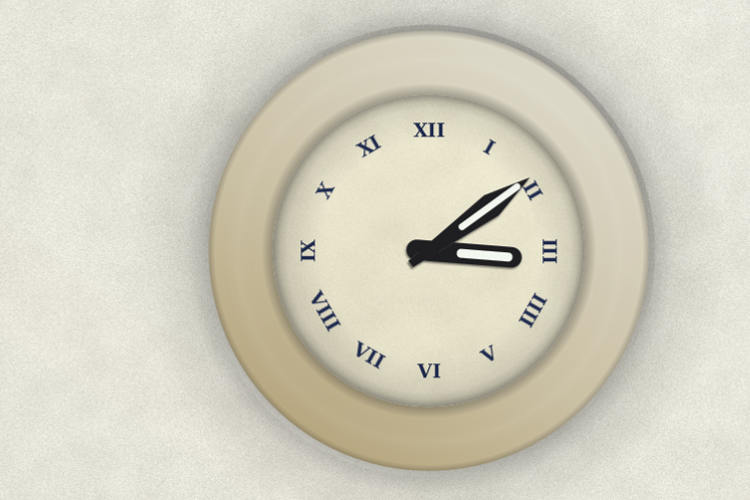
3:09
